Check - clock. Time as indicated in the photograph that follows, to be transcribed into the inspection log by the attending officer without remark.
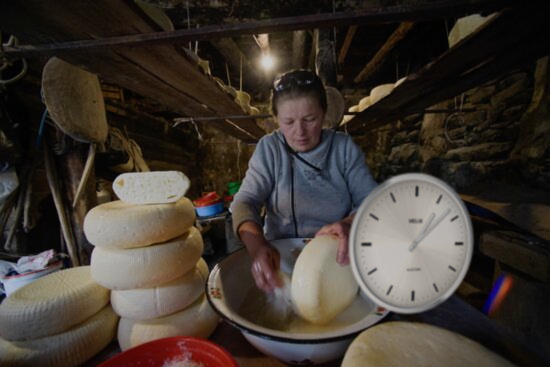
1:08
